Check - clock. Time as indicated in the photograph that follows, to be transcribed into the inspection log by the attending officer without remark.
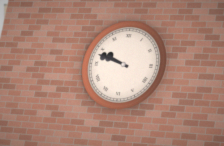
9:48
